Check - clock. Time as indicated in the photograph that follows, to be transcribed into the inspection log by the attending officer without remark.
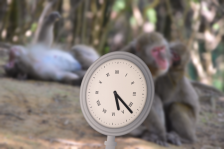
5:22
